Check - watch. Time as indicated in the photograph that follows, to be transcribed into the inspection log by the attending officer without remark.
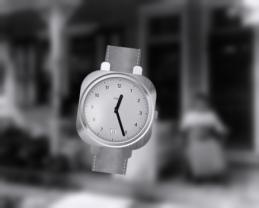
12:26
